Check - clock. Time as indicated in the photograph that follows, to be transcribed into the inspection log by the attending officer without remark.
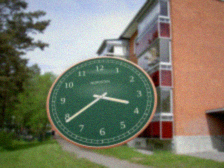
3:39
